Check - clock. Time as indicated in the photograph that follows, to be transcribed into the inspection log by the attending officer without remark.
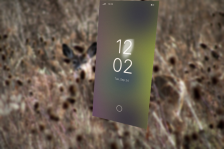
12:02
